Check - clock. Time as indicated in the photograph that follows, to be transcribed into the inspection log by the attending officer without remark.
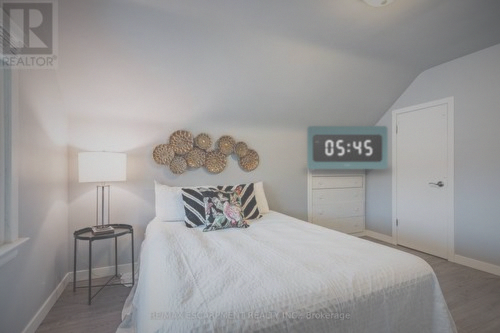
5:45
